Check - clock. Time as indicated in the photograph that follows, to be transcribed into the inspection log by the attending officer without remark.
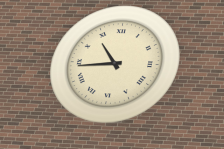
10:44
